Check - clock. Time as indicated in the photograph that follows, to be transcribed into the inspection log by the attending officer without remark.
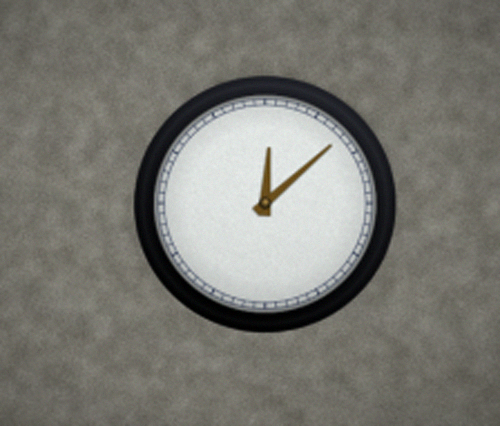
12:08
